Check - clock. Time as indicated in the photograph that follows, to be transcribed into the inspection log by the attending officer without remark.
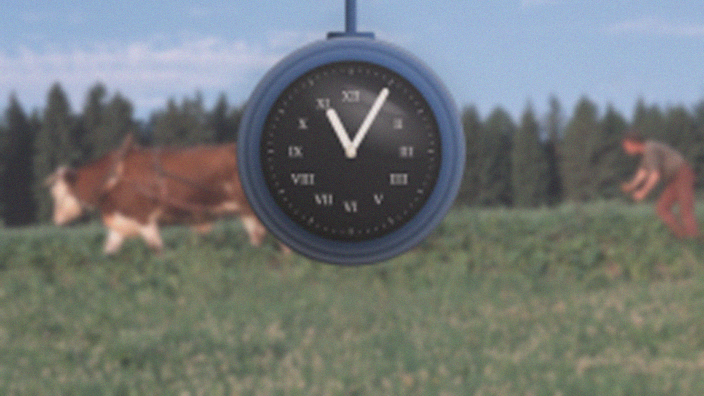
11:05
